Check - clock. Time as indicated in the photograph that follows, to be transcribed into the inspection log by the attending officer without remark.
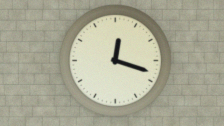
12:18
